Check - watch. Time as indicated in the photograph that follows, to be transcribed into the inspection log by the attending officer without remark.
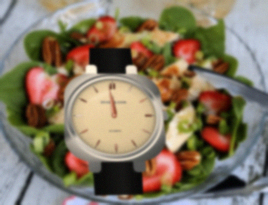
11:59
